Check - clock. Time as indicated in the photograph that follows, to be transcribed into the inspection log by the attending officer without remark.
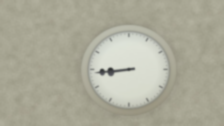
8:44
